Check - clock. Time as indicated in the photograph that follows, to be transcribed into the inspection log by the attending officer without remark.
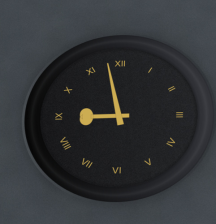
8:58
